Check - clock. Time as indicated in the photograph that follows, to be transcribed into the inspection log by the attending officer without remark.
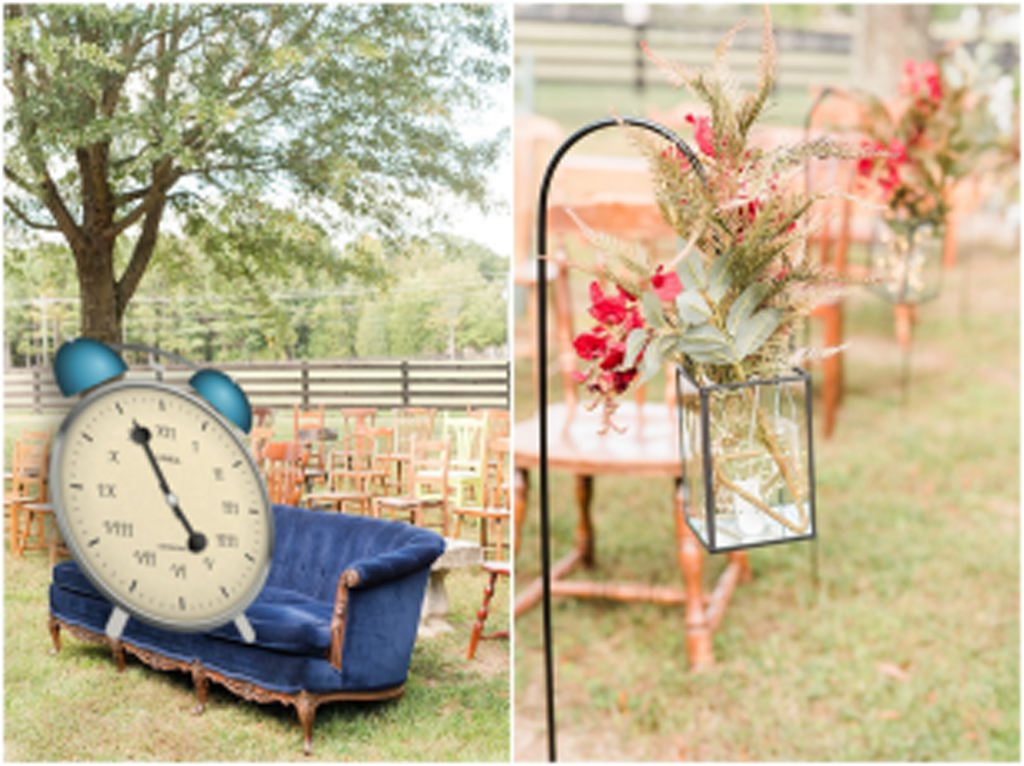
4:56
